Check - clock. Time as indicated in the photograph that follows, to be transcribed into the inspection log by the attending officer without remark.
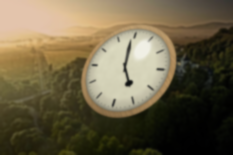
4:59
